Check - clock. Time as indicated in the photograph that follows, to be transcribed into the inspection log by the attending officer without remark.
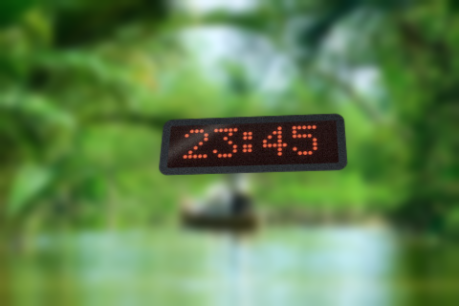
23:45
